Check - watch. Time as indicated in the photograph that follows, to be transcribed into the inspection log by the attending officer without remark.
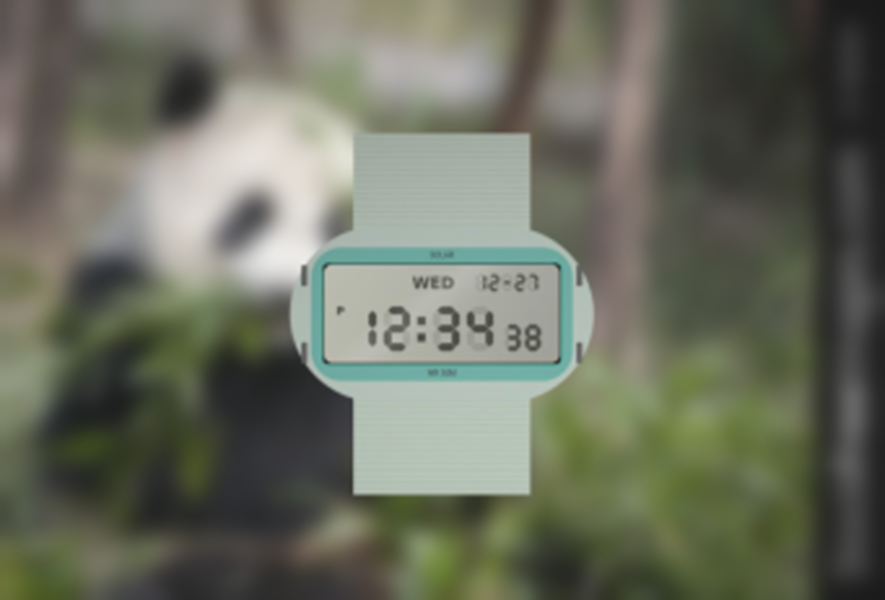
12:34:38
